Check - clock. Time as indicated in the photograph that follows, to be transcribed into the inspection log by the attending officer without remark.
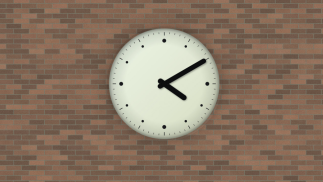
4:10
